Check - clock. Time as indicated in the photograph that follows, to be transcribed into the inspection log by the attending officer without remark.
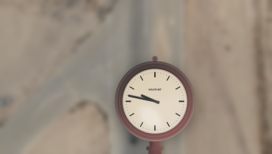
9:47
